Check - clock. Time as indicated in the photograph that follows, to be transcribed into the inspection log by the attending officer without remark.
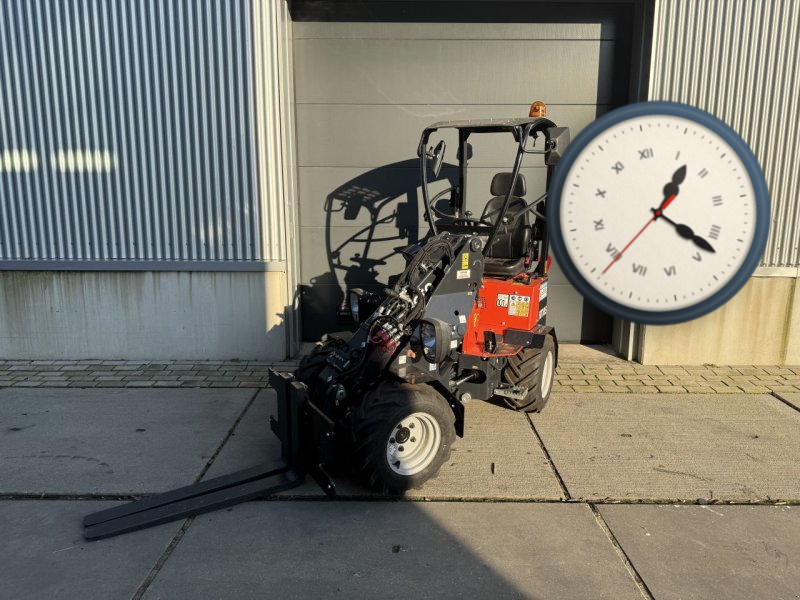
1:22:39
